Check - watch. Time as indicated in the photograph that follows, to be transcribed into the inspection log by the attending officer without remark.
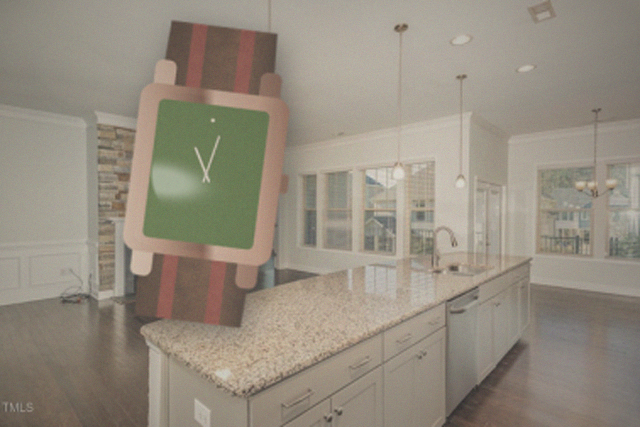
11:02
